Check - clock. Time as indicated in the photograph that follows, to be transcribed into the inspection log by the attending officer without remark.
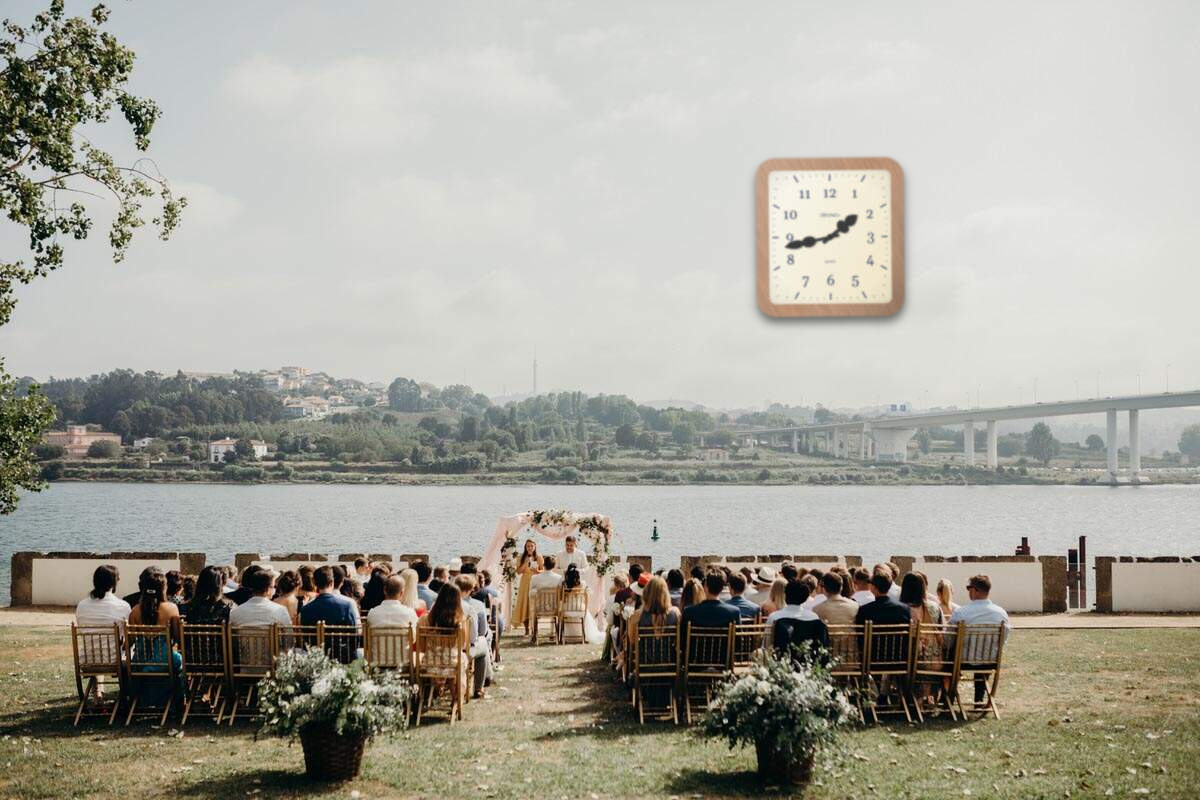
1:43
